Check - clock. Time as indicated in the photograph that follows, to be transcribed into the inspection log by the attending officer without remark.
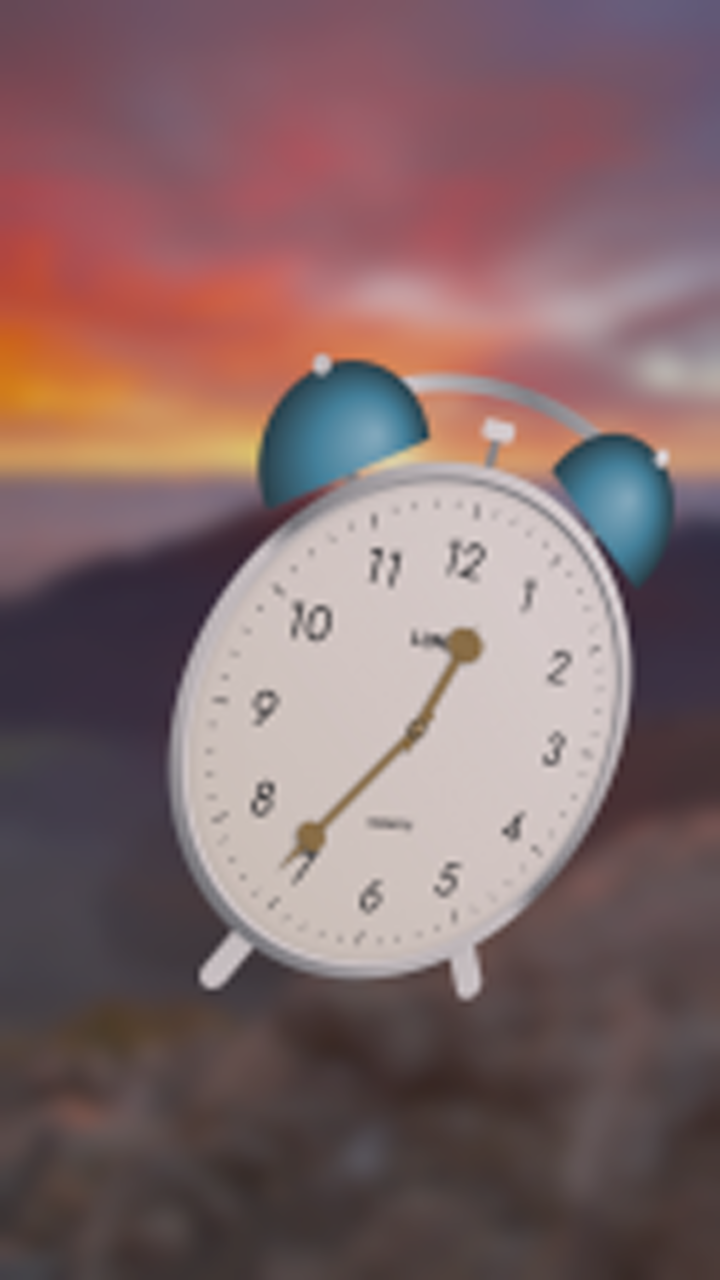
12:36
